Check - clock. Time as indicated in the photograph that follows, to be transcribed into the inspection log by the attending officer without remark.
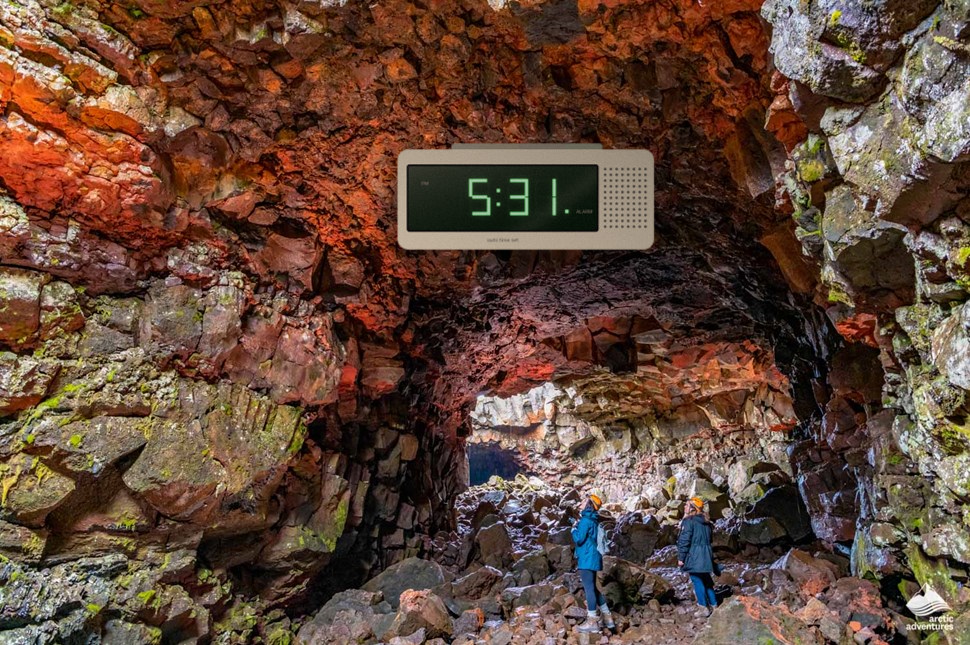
5:31
